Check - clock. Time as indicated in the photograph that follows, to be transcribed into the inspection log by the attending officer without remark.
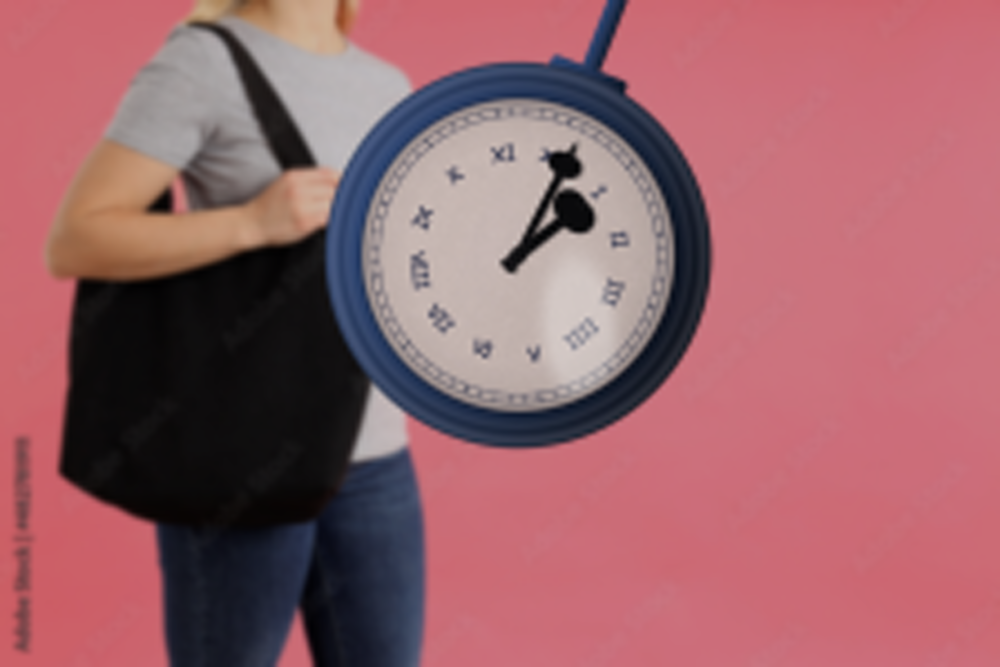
1:01
